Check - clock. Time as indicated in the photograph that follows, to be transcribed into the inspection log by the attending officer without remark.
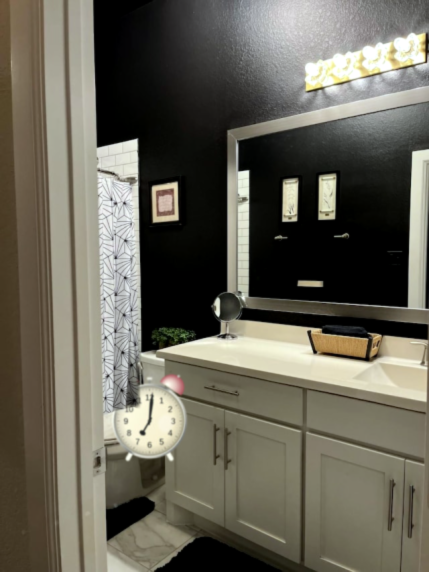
7:01
